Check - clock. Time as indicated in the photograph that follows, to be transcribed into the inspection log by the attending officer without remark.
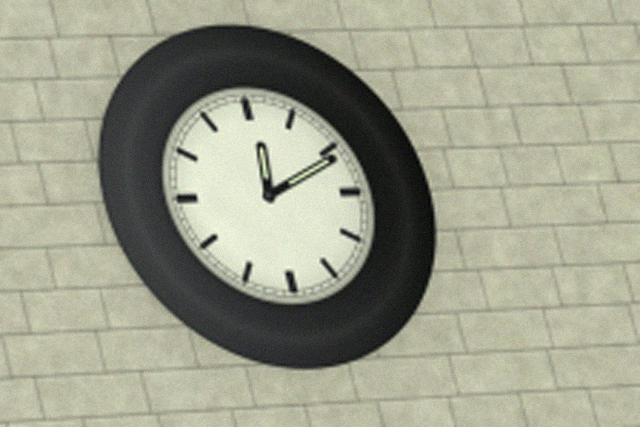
12:11
